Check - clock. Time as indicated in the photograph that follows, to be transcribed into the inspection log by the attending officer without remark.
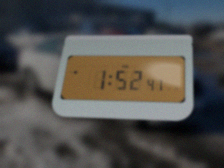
1:52:41
